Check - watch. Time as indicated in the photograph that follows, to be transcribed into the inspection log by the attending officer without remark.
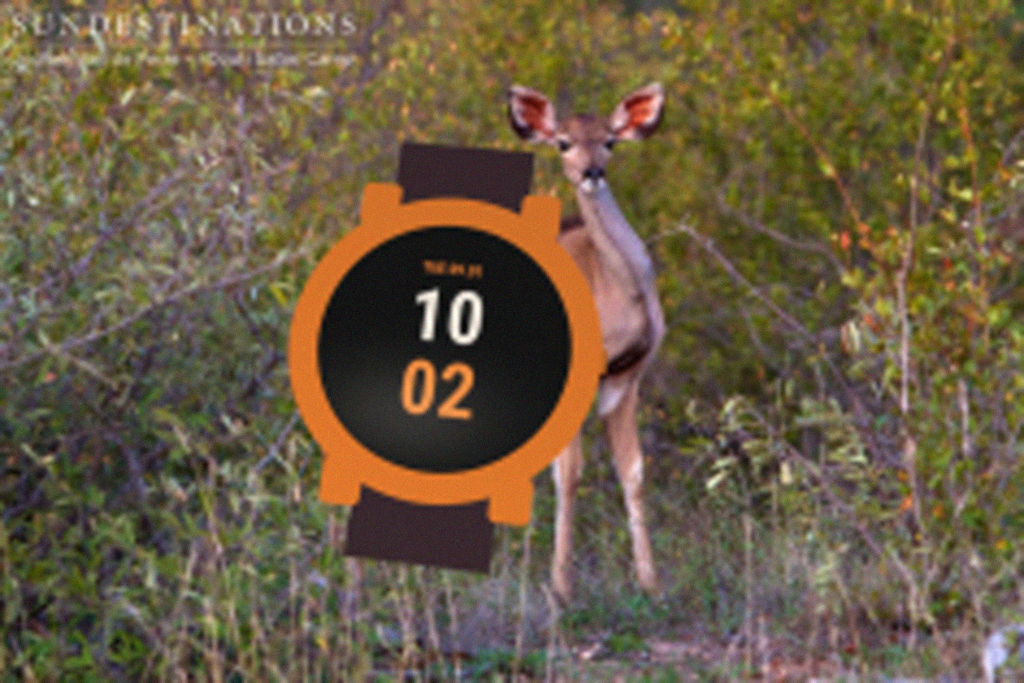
10:02
